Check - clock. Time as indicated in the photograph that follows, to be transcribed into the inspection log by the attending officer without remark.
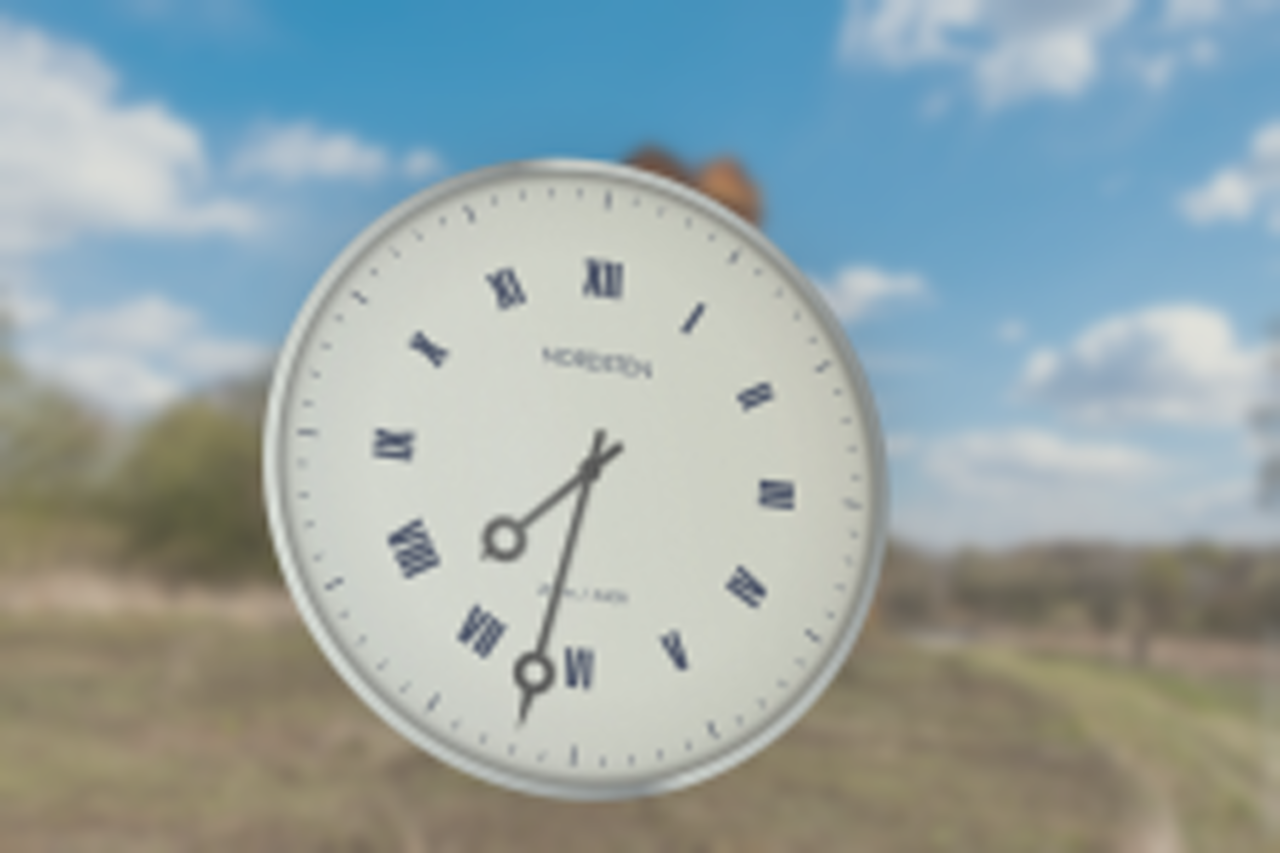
7:32
